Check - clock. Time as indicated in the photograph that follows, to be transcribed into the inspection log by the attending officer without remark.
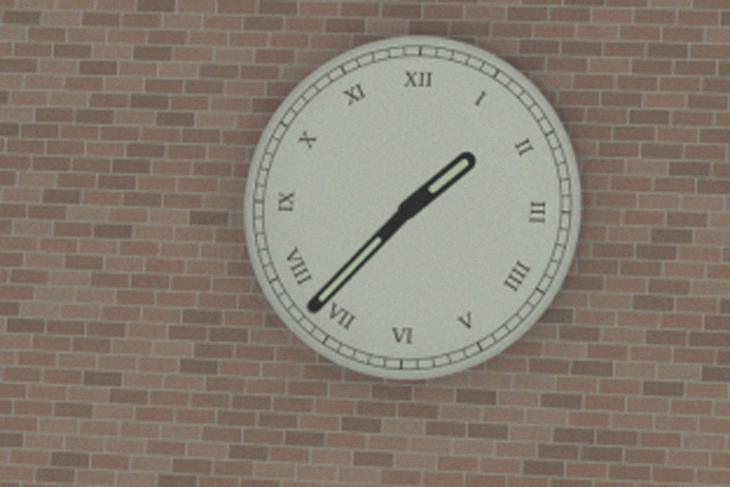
1:37
